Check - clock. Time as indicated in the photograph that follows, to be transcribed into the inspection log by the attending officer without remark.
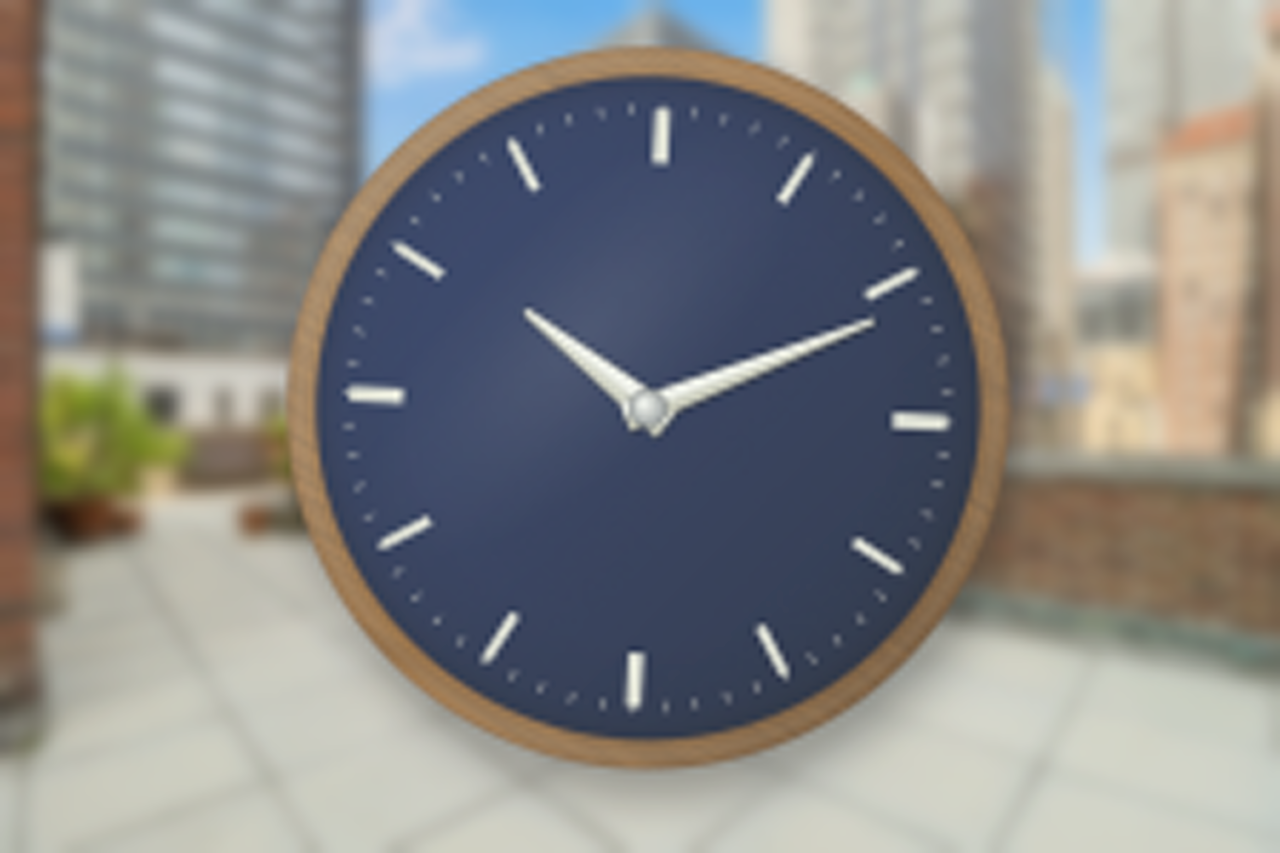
10:11
